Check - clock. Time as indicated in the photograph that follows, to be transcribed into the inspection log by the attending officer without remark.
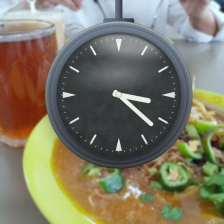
3:22
